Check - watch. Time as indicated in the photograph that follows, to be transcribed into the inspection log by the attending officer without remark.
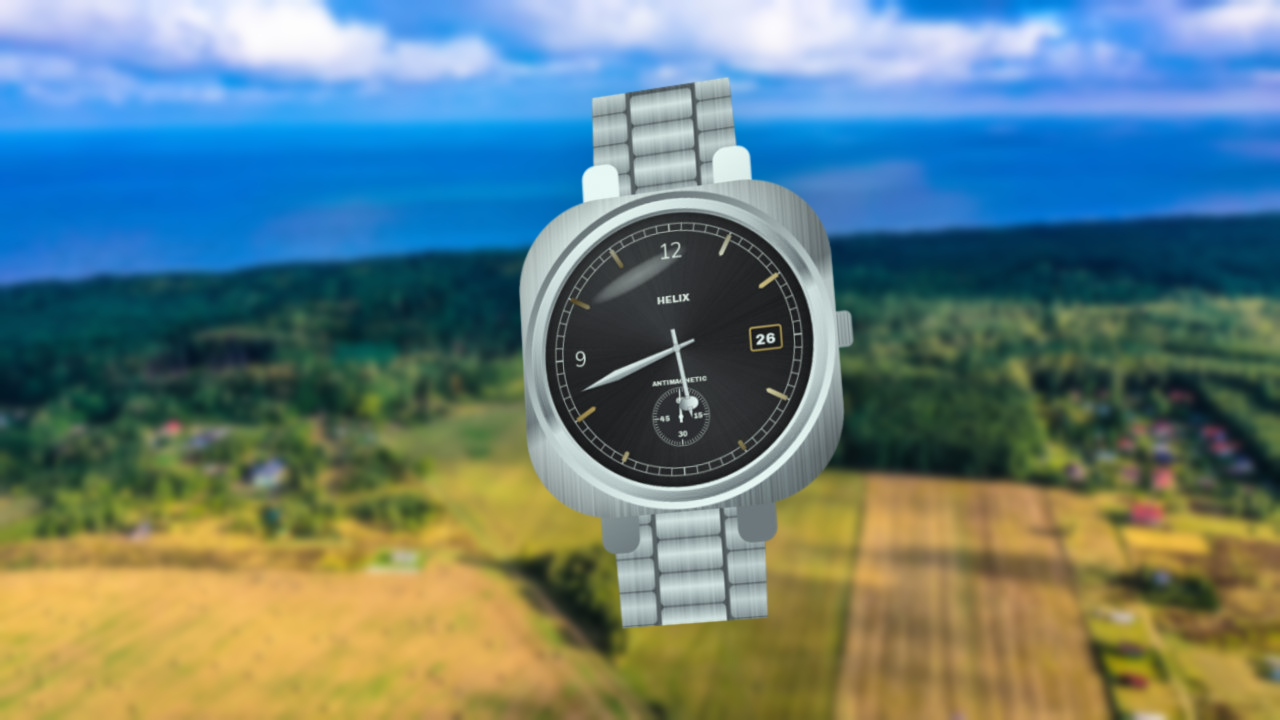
5:42
